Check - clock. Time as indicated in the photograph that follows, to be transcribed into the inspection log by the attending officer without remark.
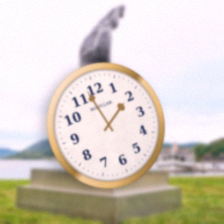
1:58
